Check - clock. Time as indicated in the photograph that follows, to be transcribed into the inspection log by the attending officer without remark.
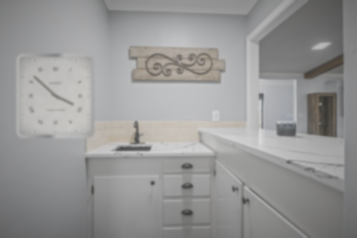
3:52
